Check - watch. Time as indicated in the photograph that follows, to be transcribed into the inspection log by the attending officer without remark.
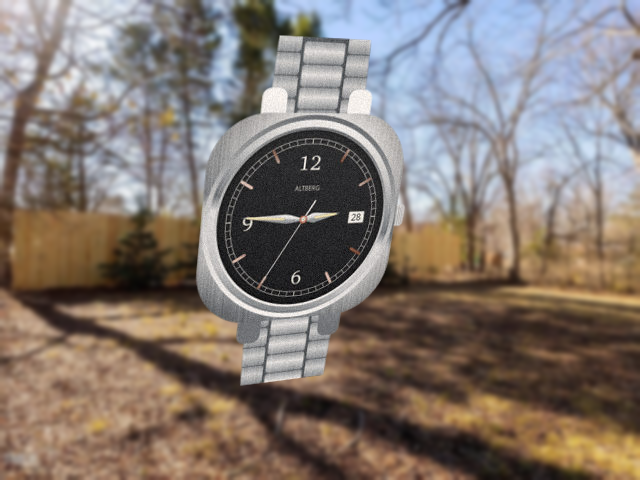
2:45:35
